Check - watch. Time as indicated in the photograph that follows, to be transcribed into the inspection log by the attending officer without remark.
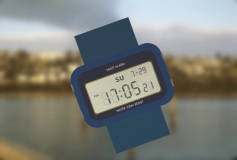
17:05:21
